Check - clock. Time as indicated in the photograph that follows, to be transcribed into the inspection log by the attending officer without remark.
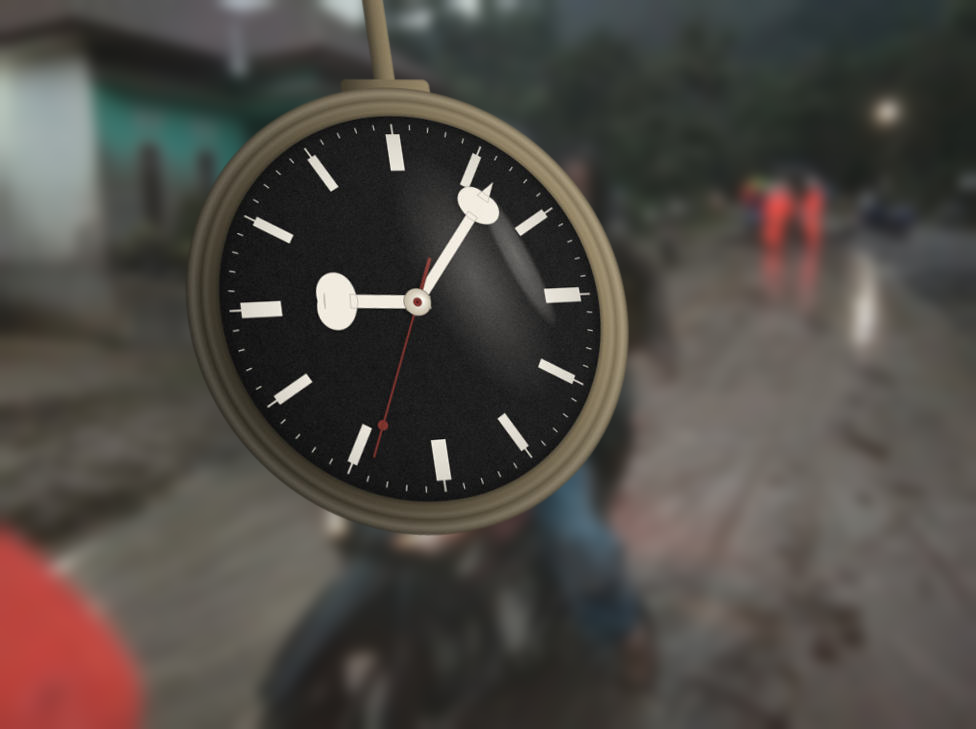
9:06:34
